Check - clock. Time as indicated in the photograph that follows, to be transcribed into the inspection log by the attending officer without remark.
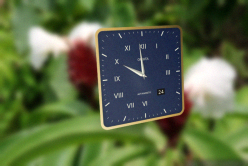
9:59
